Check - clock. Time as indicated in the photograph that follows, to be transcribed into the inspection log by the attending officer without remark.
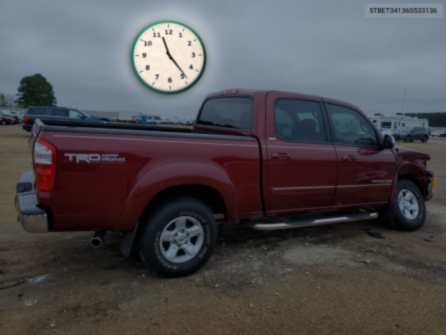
11:24
